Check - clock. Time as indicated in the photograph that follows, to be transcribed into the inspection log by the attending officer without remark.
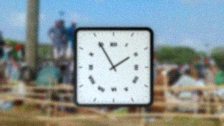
1:55
